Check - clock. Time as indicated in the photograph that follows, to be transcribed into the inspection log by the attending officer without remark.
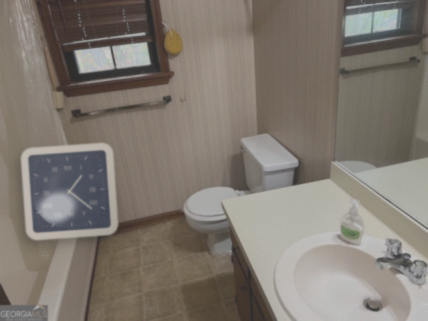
1:22
